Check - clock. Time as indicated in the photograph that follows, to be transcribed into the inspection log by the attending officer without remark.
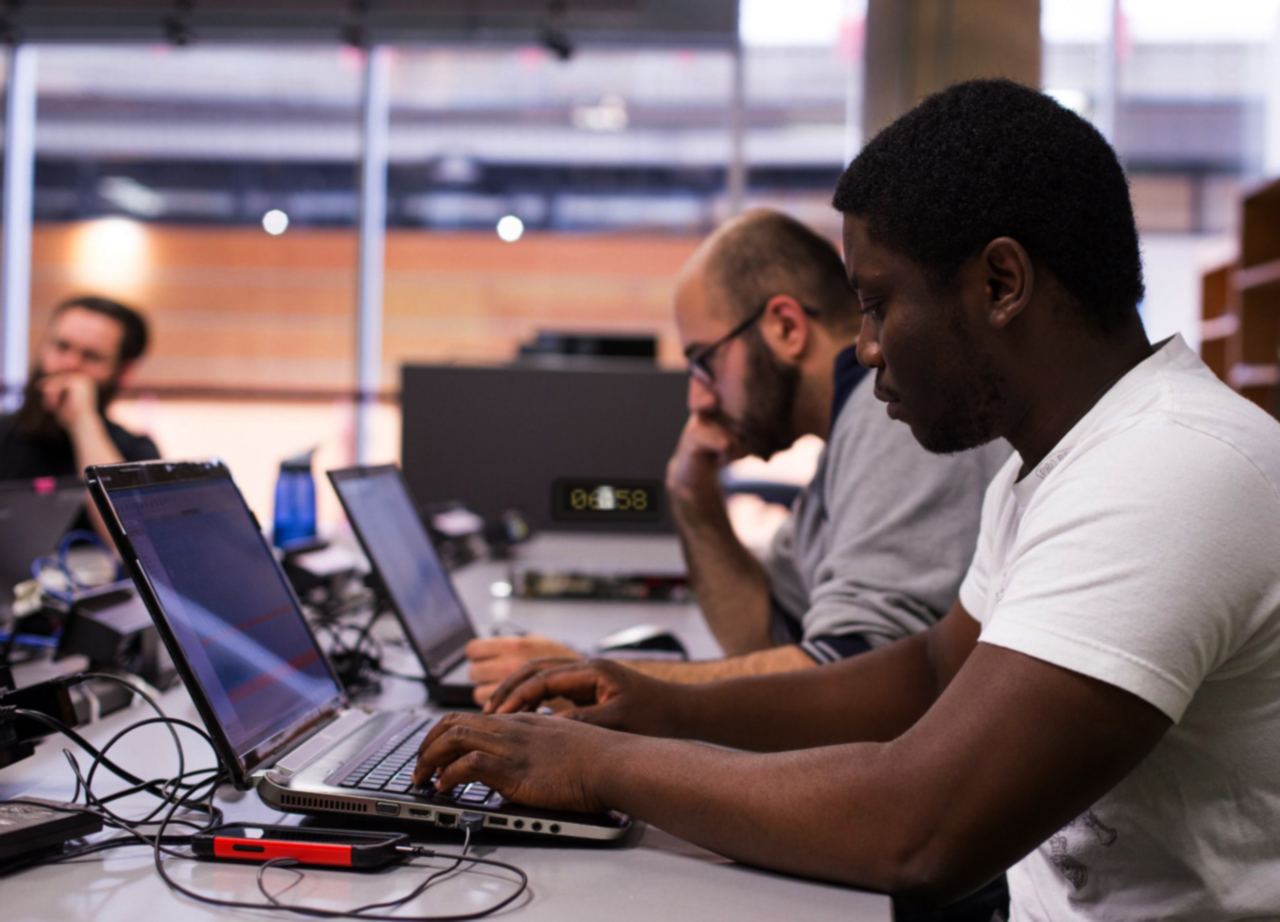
6:58
